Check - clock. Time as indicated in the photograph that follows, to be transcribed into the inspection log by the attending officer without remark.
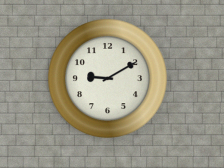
9:10
